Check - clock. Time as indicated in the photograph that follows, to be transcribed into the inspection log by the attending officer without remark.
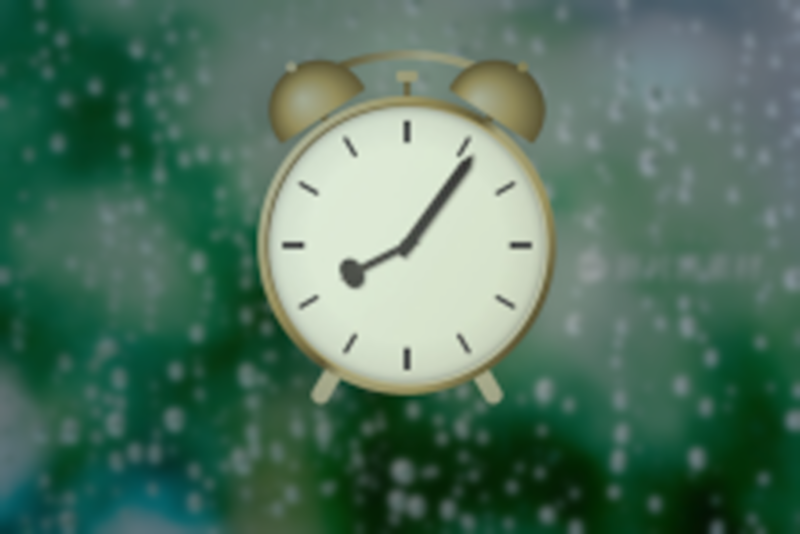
8:06
